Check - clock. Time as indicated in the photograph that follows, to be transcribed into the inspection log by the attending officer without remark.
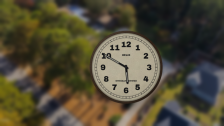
5:50
